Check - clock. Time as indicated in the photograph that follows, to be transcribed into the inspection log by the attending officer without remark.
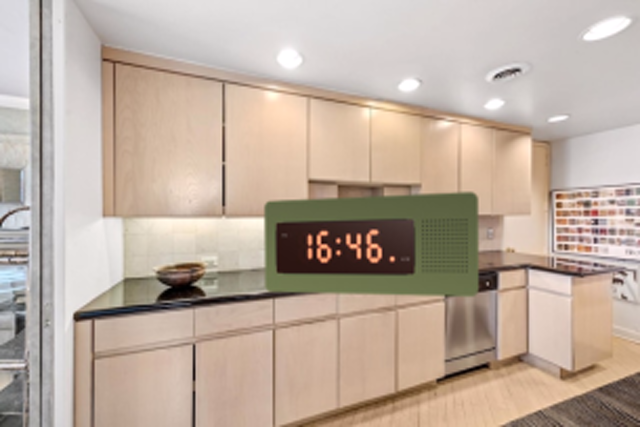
16:46
